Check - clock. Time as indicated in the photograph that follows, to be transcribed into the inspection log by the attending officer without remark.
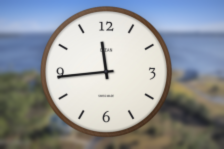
11:44
